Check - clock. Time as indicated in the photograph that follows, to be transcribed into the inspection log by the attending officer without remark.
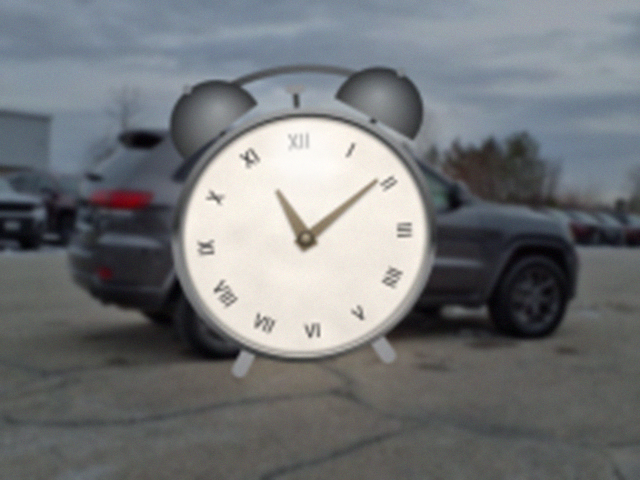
11:09
